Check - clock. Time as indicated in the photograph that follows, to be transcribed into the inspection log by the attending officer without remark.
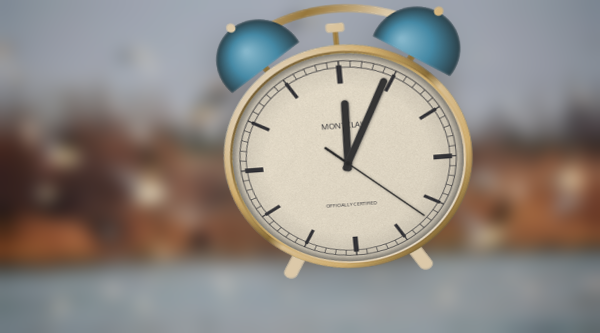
12:04:22
